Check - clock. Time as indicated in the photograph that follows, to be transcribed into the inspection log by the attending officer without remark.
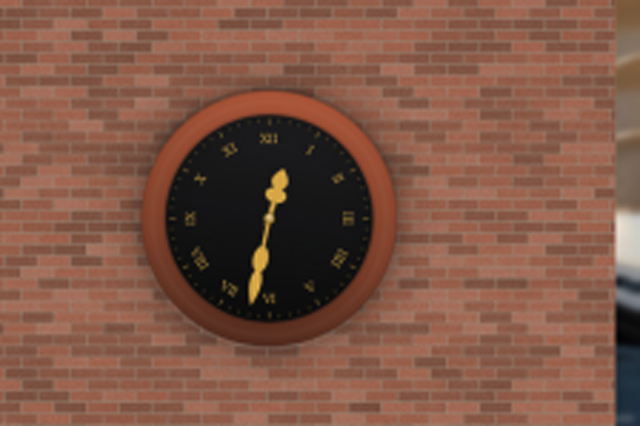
12:32
